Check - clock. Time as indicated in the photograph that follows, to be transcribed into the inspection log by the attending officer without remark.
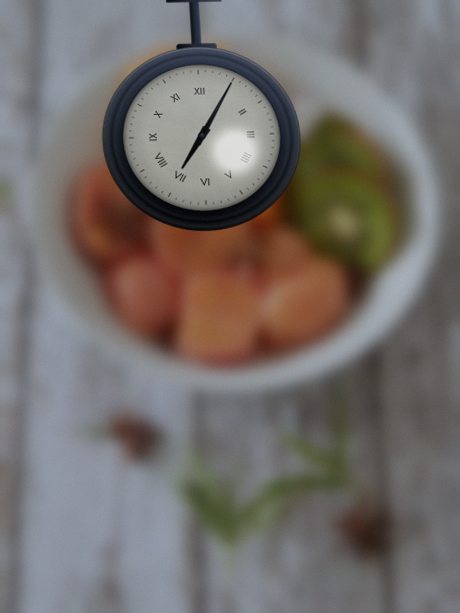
7:05
